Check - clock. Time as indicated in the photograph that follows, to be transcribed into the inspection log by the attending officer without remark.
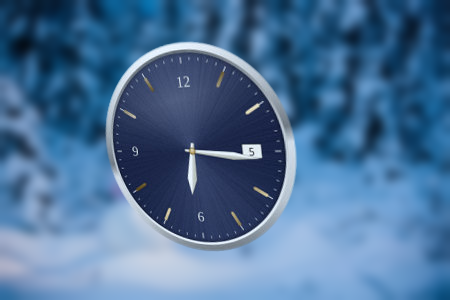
6:16
